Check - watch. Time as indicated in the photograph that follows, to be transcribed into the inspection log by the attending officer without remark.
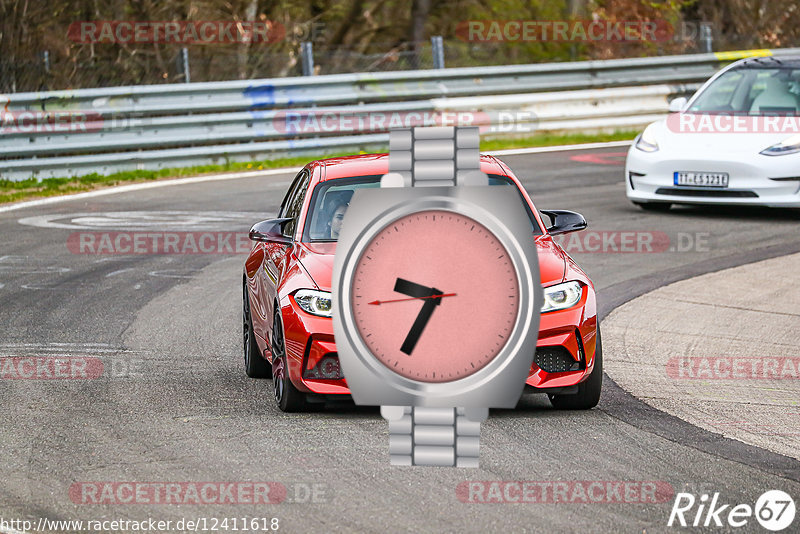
9:34:44
